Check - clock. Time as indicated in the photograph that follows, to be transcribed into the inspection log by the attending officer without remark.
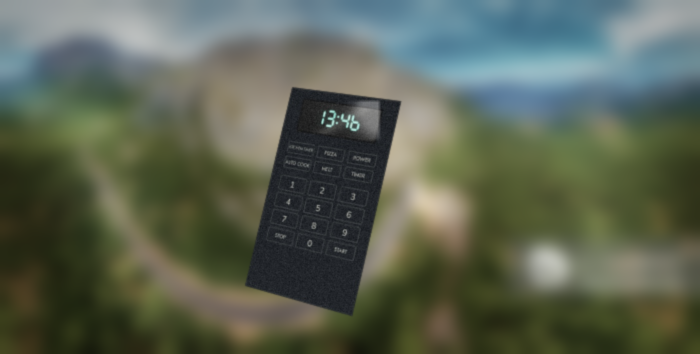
13:46
